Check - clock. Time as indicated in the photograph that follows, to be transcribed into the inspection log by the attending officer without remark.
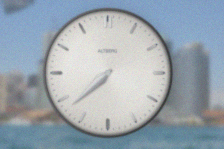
7:38
